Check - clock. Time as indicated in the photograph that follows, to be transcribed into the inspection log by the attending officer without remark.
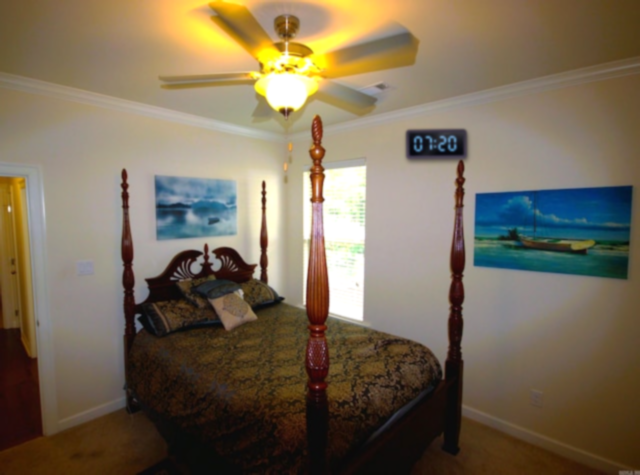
7:20
